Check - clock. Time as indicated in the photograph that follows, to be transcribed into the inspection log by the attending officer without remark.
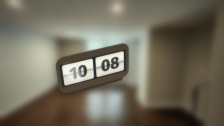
10:08
